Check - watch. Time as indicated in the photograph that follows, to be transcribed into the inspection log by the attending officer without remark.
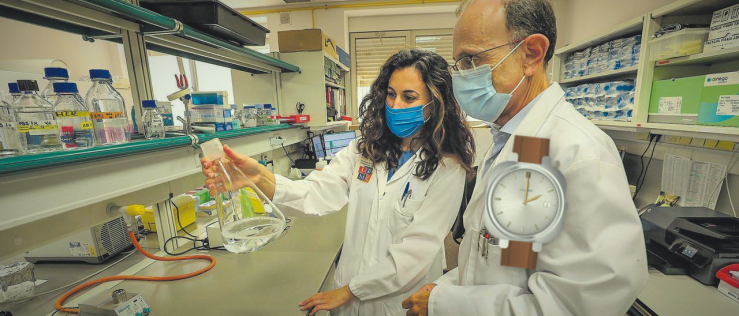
2:00
